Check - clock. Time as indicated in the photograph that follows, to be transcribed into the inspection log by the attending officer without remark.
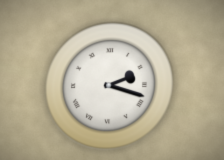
2:18
